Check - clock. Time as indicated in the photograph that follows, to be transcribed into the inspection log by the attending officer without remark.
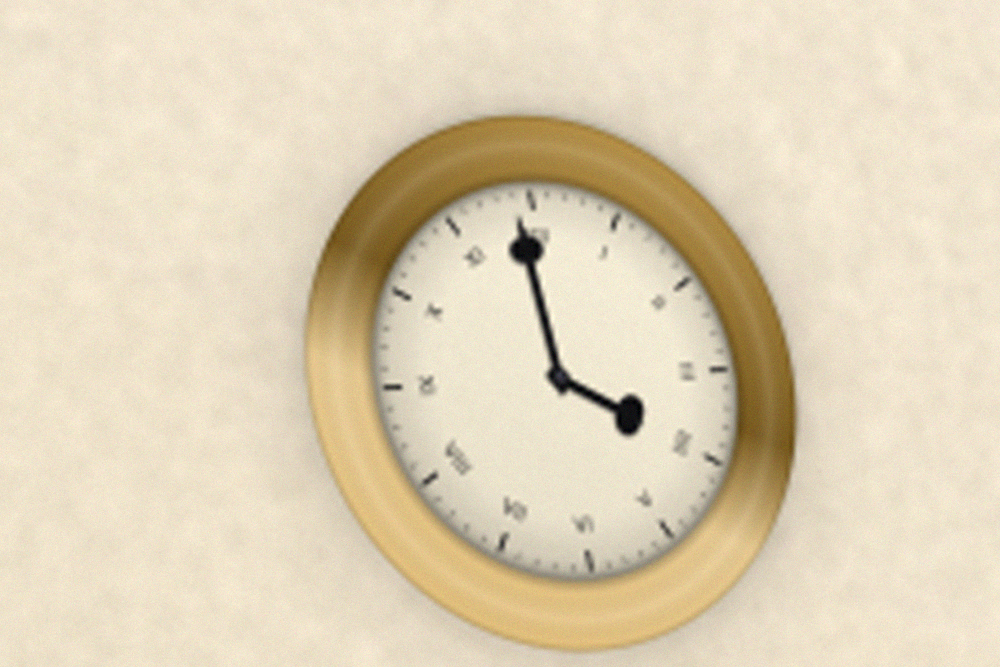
3:59
